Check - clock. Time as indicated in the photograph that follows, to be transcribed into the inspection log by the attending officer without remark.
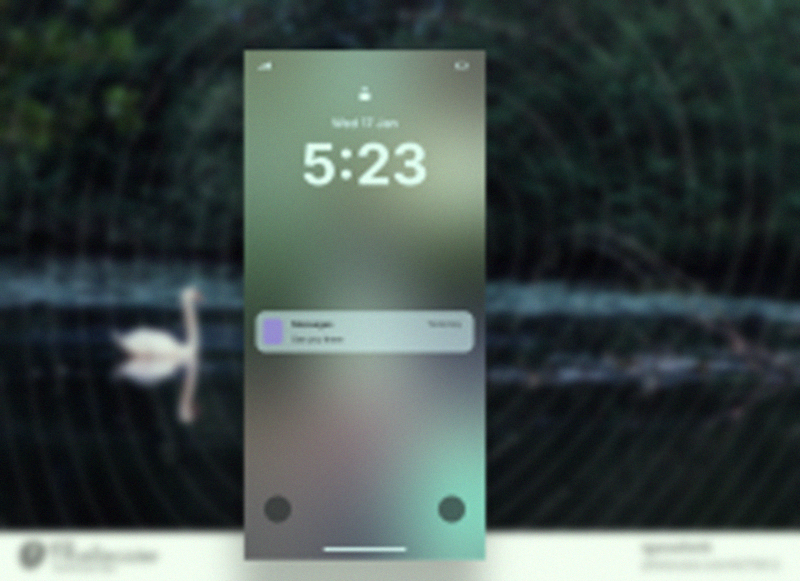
5:23
